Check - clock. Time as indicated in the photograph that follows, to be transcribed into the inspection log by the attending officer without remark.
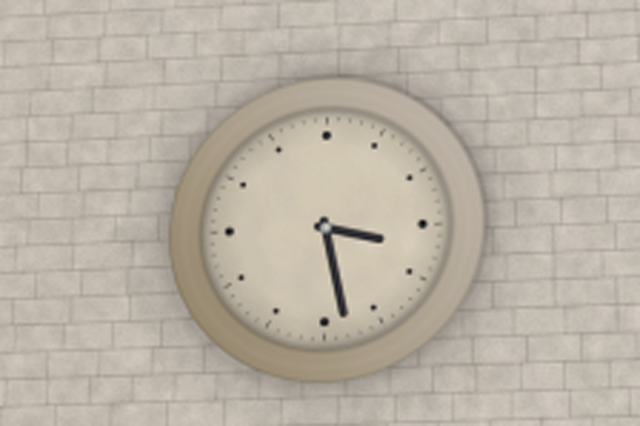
3:28
